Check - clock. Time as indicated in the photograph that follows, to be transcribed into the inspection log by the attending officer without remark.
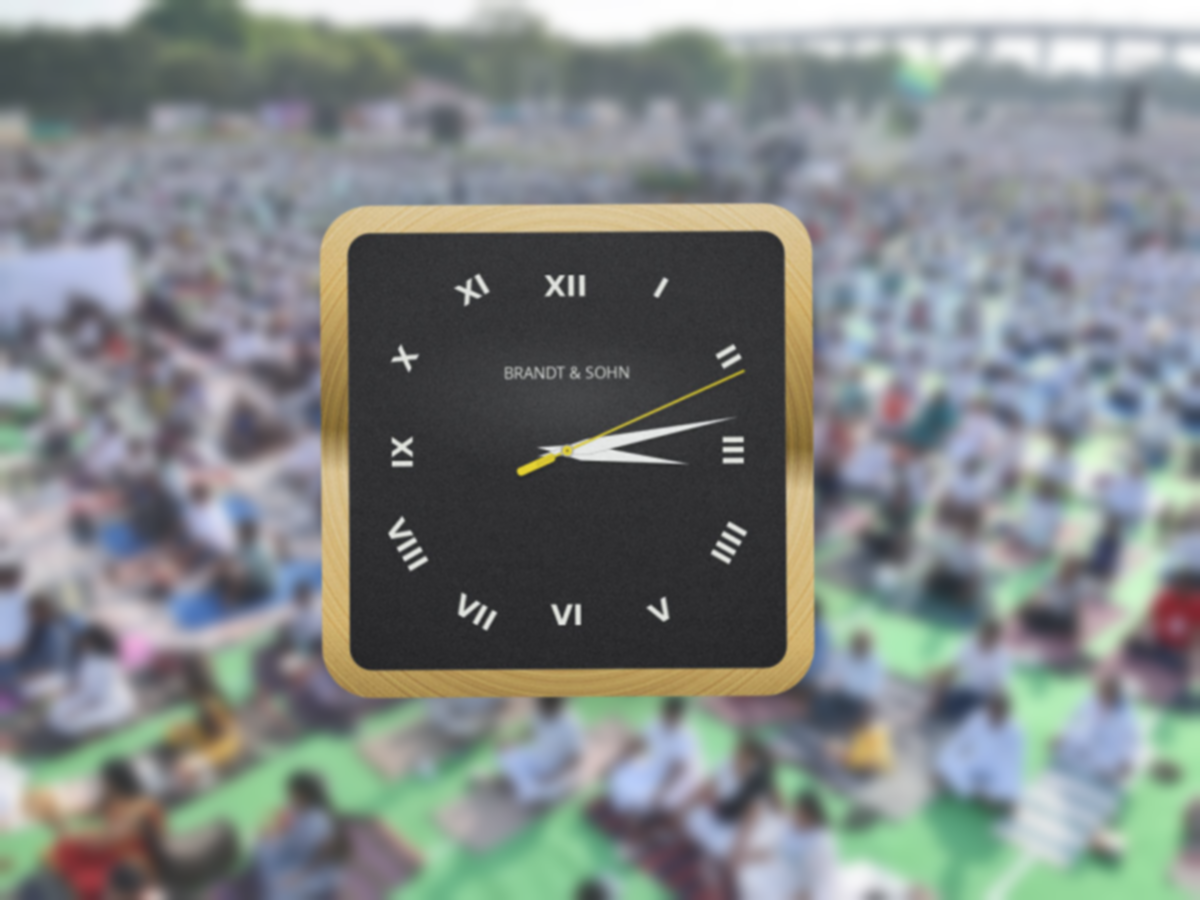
3:13:11
